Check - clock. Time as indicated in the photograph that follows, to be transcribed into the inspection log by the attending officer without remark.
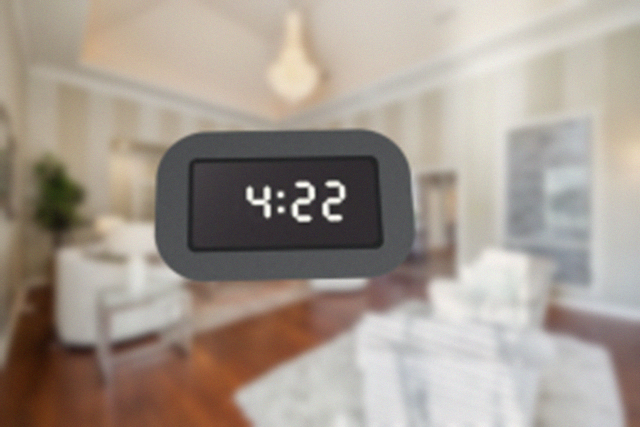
4:22
